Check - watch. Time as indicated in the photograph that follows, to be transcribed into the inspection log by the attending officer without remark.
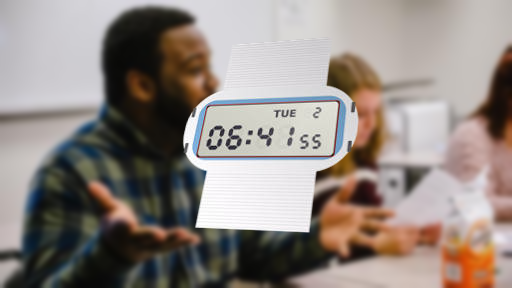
6:41:55
